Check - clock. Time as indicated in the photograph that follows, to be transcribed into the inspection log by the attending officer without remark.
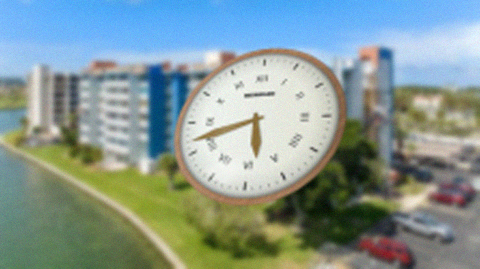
5:42
